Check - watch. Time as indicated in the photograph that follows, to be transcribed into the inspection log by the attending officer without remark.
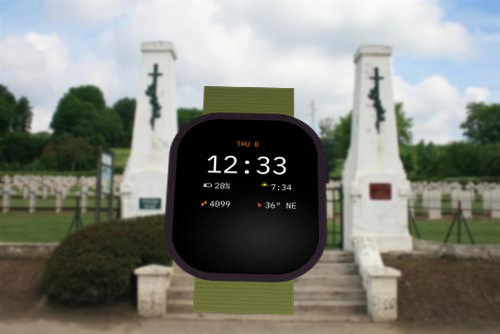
12:33
